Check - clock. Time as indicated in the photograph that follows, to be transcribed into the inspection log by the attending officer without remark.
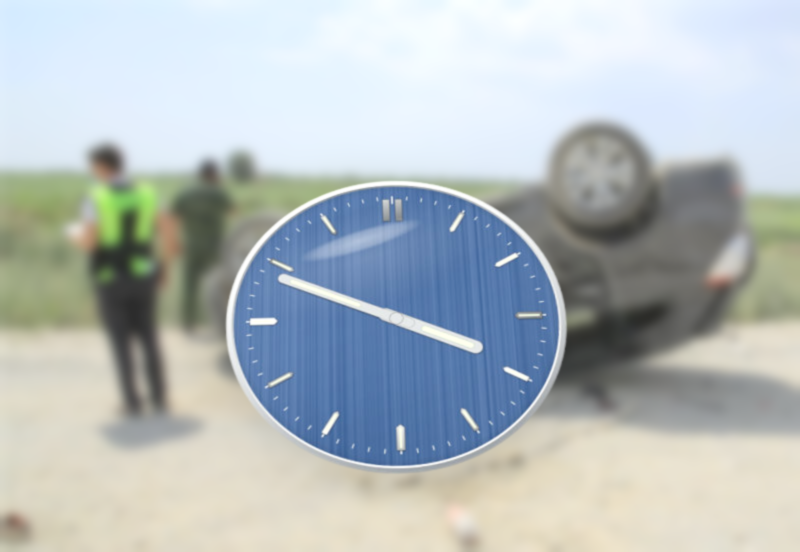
3:49
